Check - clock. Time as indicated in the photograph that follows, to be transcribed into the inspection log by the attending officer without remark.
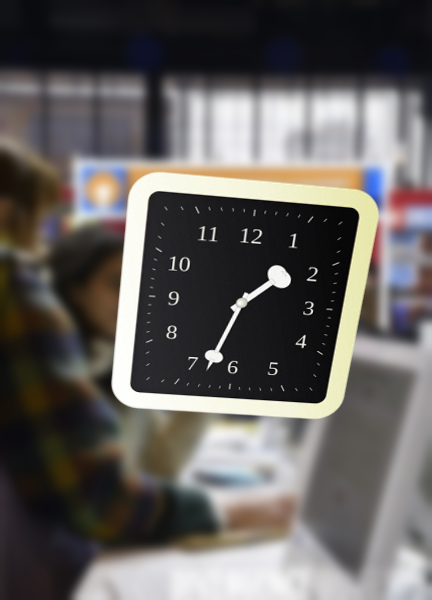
1:33
